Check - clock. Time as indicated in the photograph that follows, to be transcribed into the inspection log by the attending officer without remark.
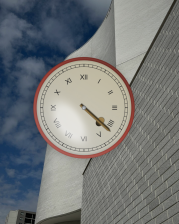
4:22
